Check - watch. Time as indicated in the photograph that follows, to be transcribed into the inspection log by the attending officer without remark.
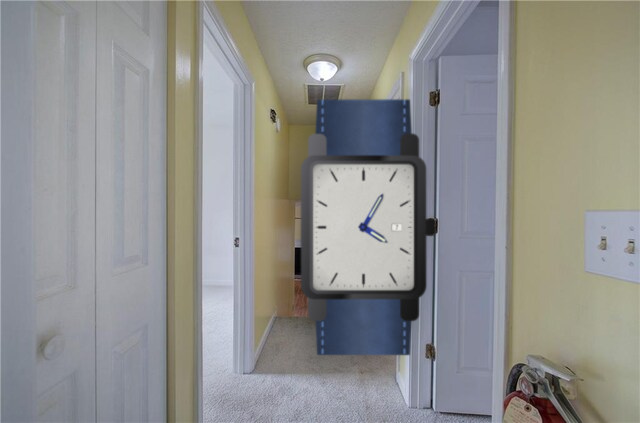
4:05
